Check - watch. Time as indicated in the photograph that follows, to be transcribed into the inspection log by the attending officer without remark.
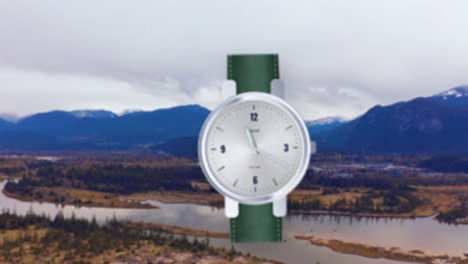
11:20
